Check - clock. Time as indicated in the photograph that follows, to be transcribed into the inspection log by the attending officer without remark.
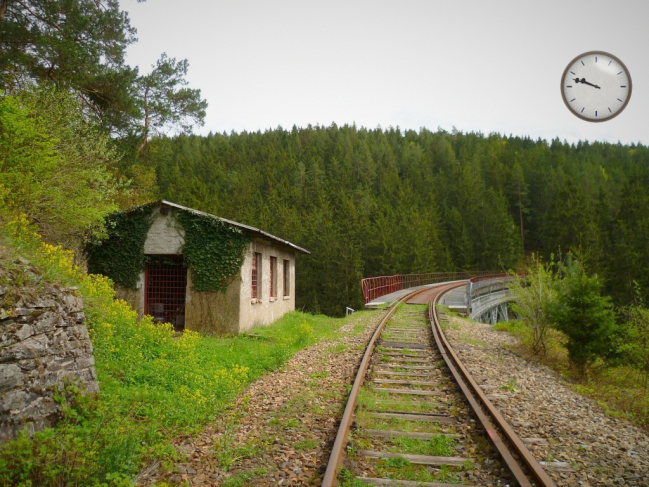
9:48
